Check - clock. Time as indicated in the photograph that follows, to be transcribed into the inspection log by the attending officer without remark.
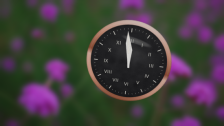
11:59
